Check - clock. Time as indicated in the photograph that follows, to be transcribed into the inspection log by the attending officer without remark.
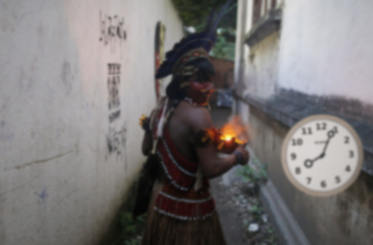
8:04
